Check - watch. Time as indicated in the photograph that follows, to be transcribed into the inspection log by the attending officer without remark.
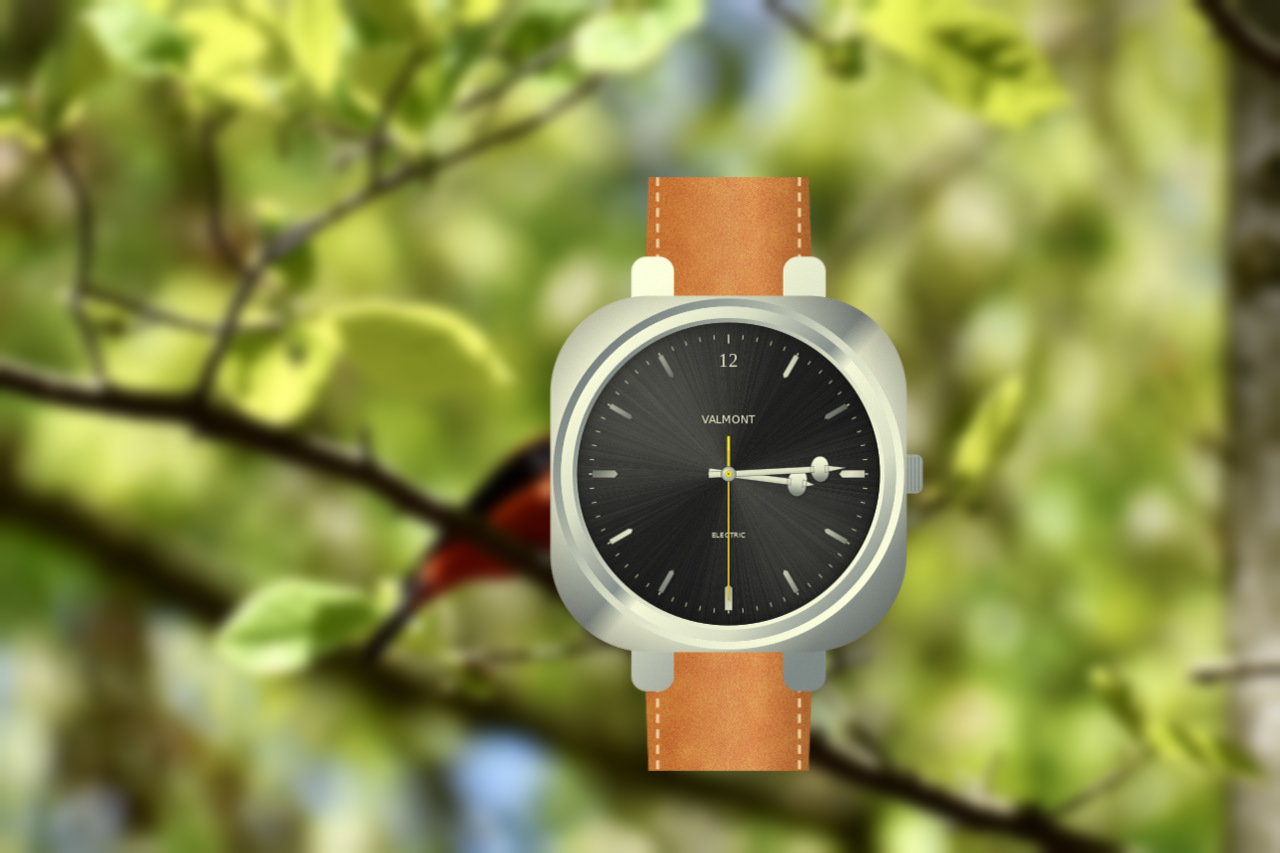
3:14:30
